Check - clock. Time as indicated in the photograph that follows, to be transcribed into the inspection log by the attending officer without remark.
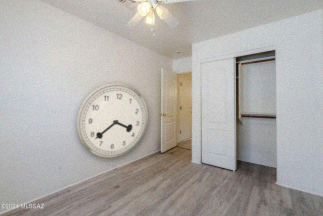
3:38
